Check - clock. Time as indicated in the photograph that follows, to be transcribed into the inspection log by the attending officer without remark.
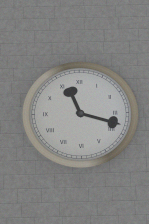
11:18
